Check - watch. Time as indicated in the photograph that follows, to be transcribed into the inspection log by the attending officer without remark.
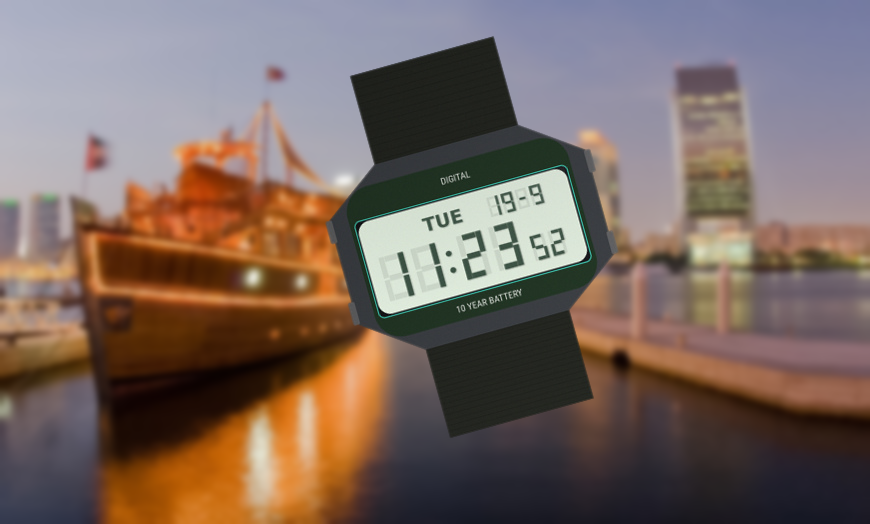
11:23:52
